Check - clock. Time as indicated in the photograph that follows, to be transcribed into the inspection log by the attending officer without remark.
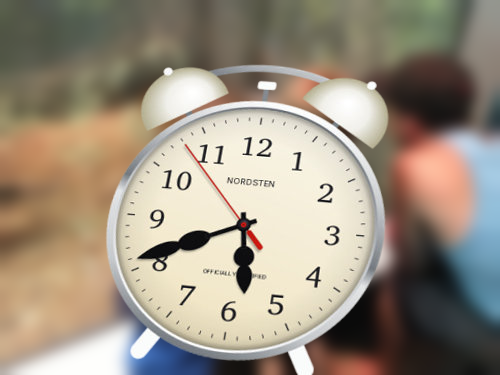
5:40:53
